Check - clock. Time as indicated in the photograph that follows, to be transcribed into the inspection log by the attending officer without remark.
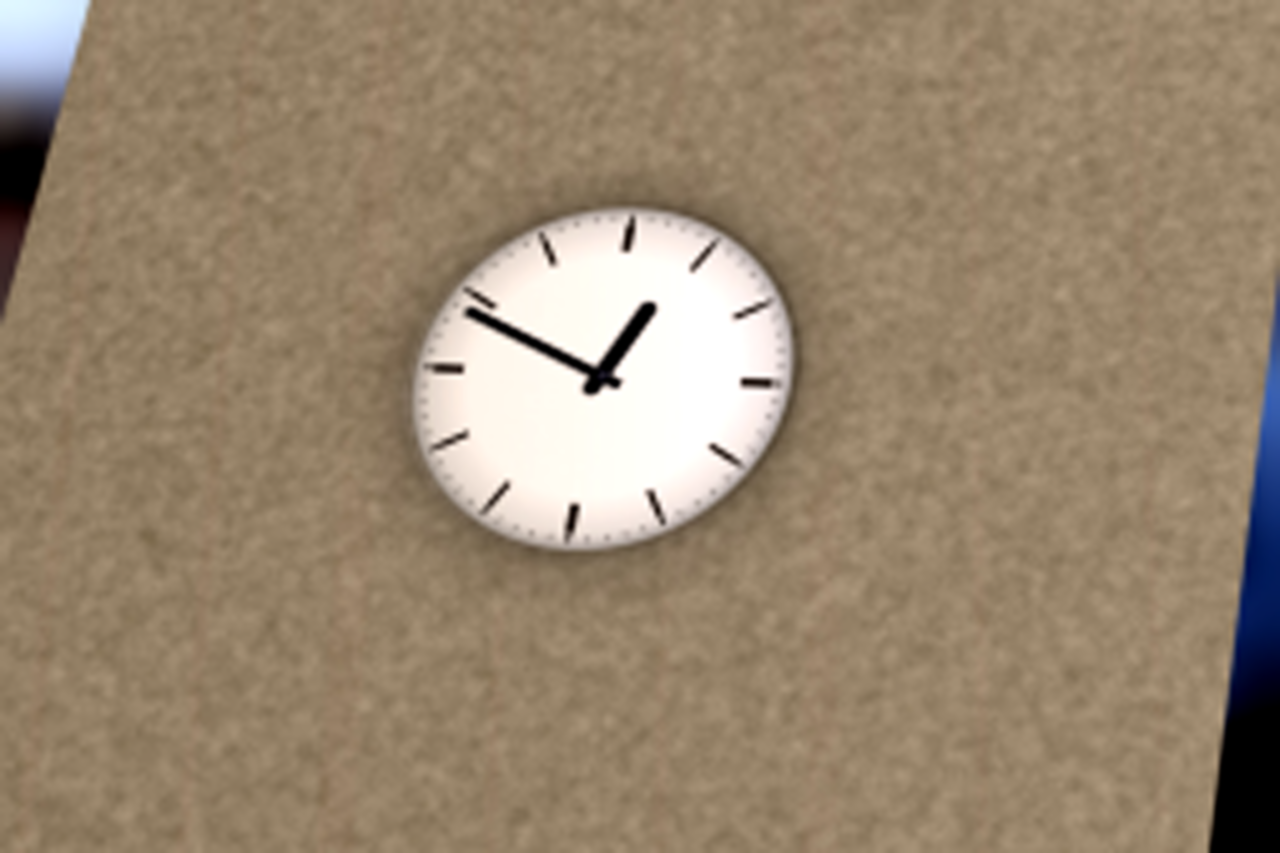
12:49
